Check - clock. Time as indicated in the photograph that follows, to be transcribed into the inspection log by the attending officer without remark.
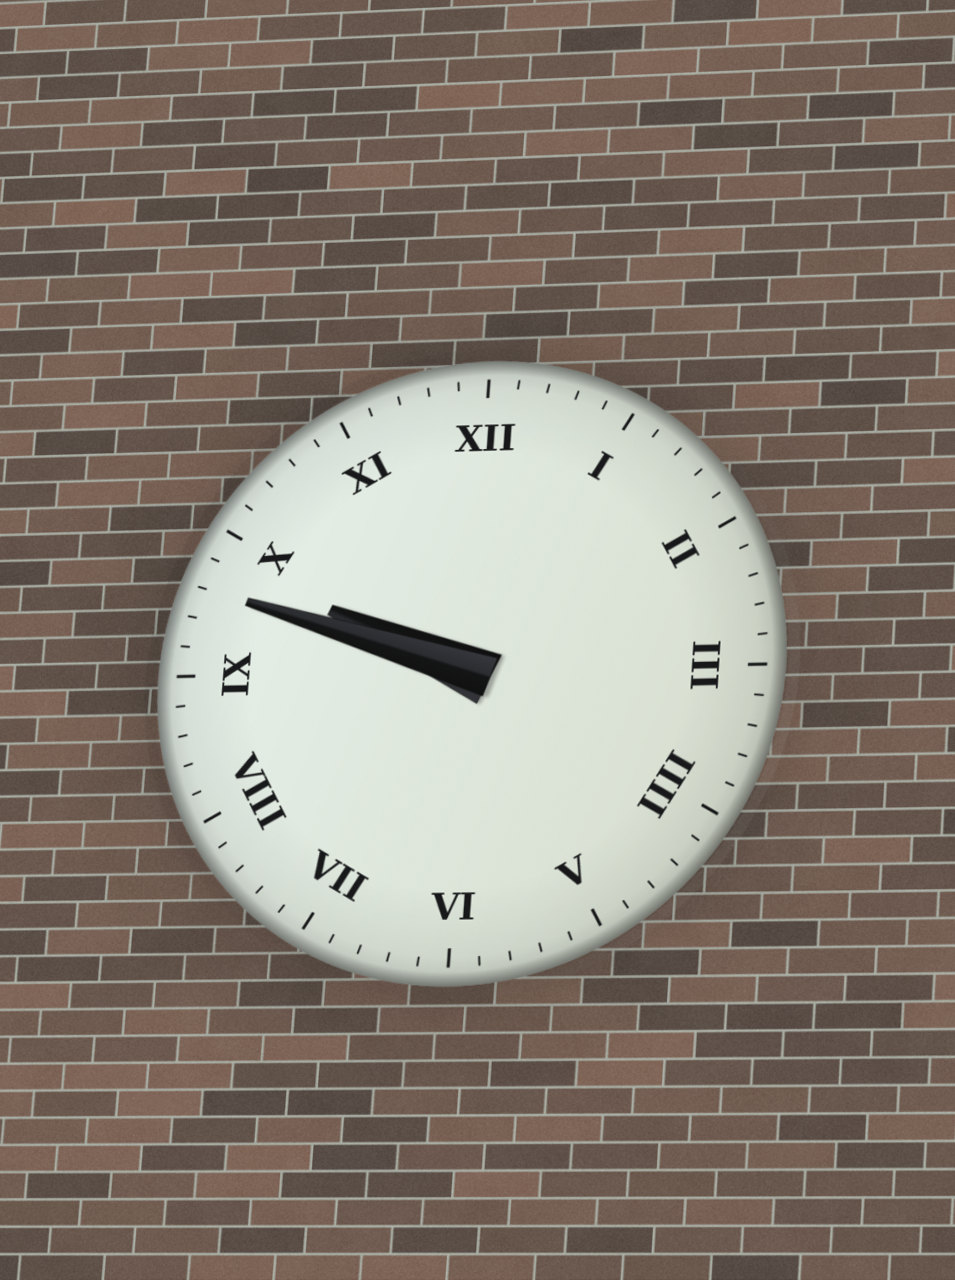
9:48
